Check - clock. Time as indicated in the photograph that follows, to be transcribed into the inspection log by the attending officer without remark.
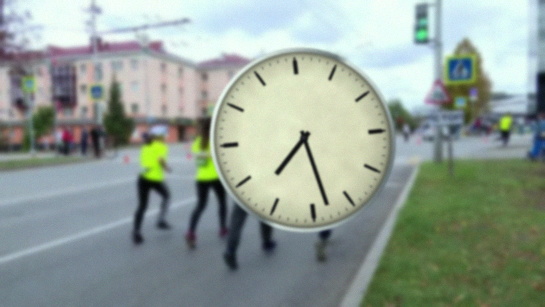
7:28
